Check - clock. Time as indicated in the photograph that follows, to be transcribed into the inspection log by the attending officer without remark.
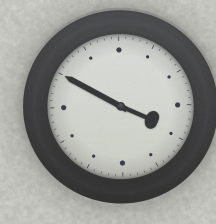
3:50
